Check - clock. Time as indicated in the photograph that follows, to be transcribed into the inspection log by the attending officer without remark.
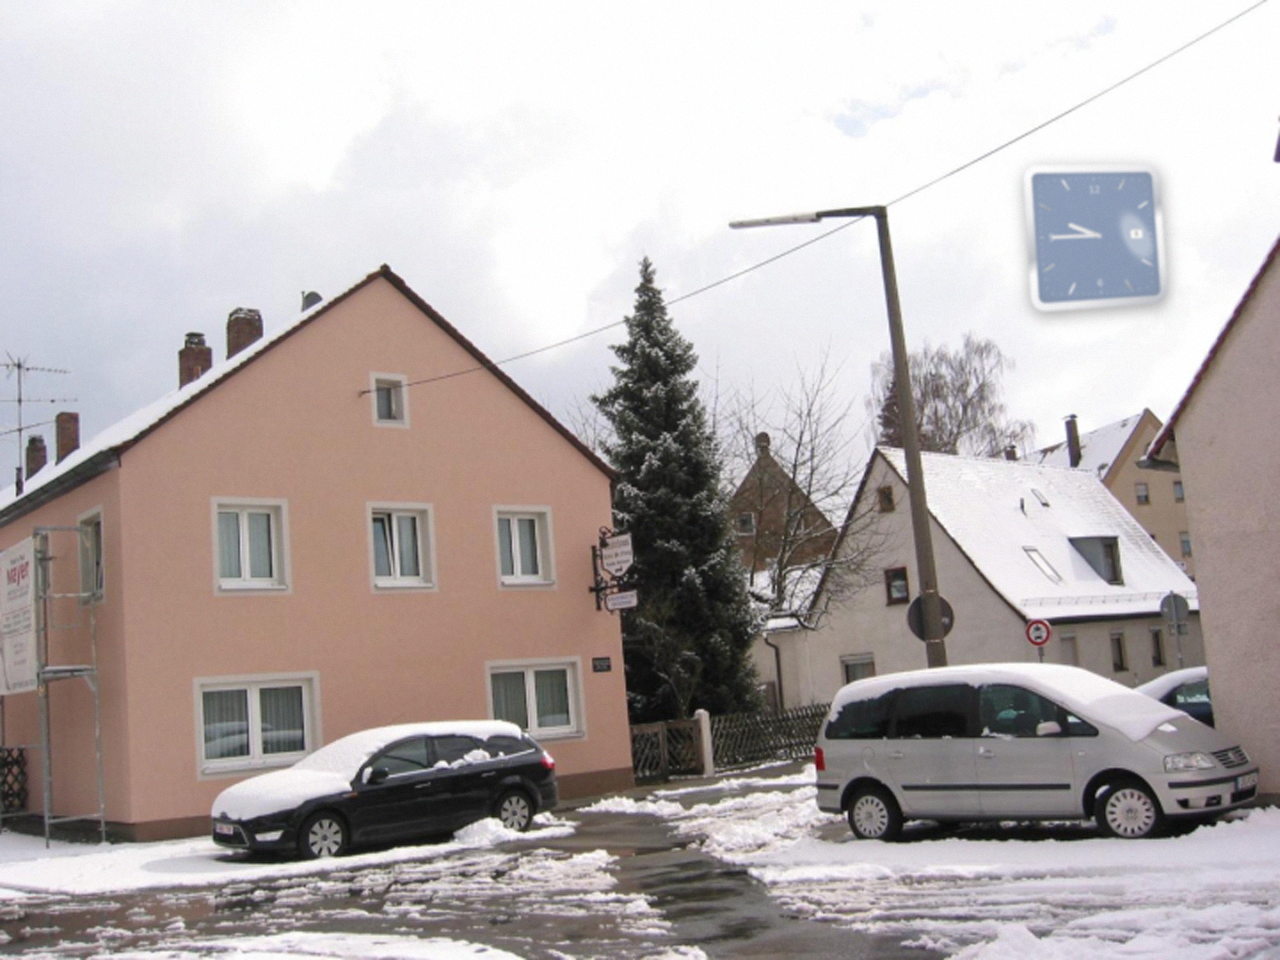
9:45
